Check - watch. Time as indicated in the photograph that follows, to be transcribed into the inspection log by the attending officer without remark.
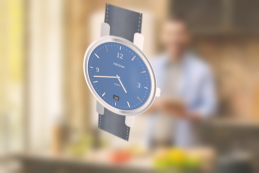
4:42
